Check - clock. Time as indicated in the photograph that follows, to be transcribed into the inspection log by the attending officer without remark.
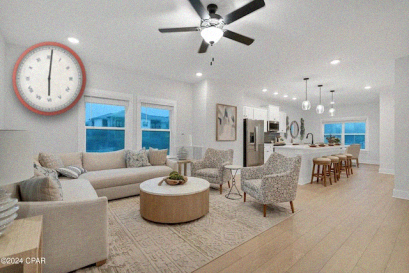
6:01
